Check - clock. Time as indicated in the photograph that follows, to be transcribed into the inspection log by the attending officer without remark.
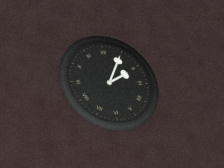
2:05
